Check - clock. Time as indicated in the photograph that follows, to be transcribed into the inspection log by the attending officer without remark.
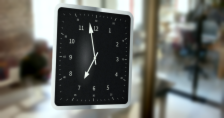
6:58
